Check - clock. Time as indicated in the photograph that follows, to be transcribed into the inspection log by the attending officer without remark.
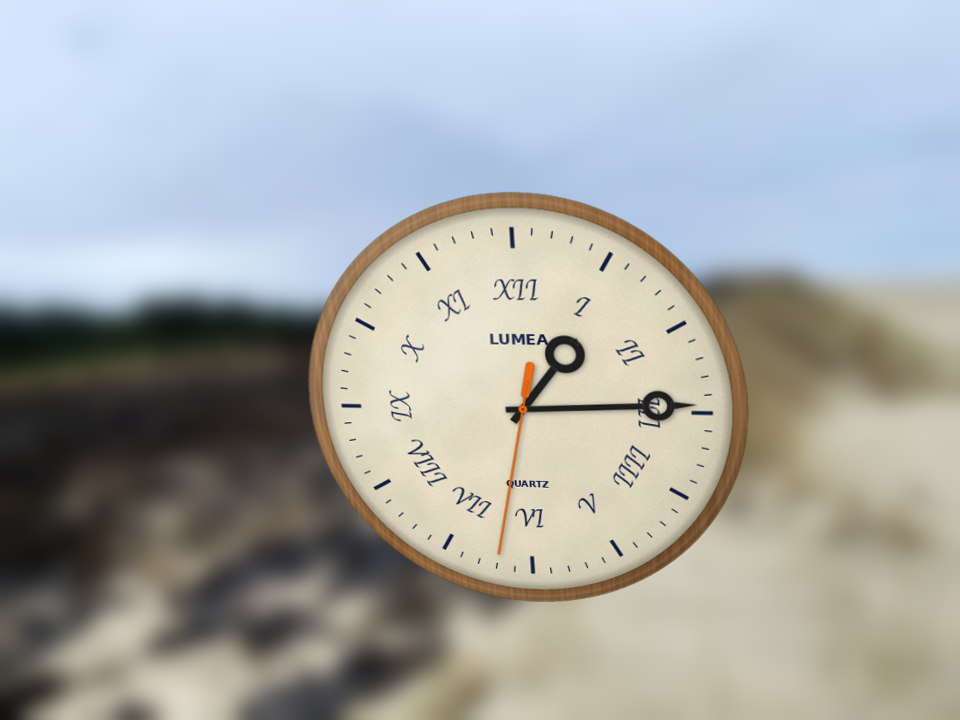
1:14:32
